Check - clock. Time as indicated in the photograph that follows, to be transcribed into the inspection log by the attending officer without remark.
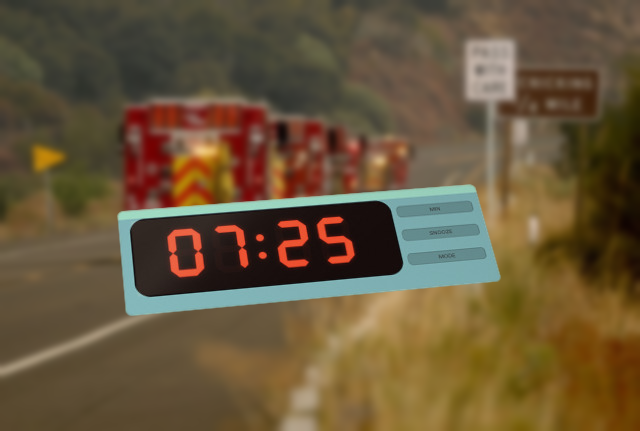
7:25
